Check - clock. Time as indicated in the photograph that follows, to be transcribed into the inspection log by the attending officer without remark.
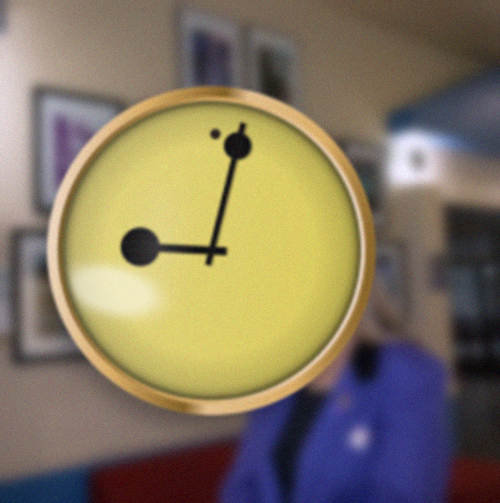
9:02
